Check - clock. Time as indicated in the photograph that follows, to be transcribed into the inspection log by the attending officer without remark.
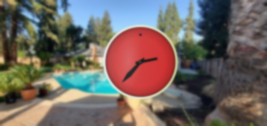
2:37
